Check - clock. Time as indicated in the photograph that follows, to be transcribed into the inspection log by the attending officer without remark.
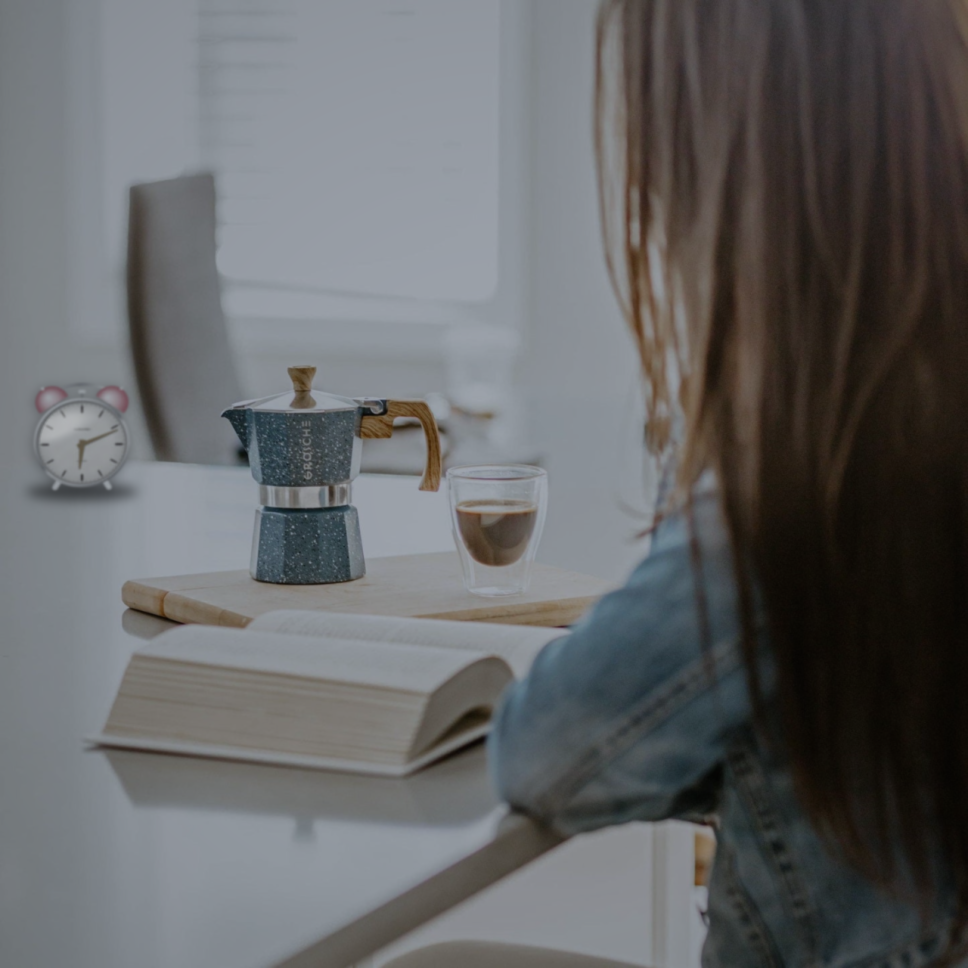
6:11
